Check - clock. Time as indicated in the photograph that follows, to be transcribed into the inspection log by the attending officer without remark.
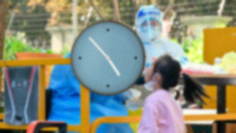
4:53
